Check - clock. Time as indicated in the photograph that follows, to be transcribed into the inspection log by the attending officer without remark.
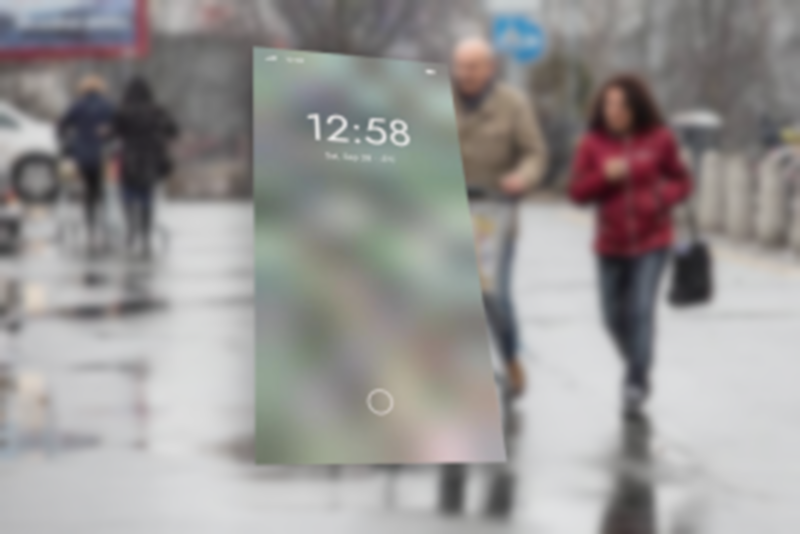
12:58
